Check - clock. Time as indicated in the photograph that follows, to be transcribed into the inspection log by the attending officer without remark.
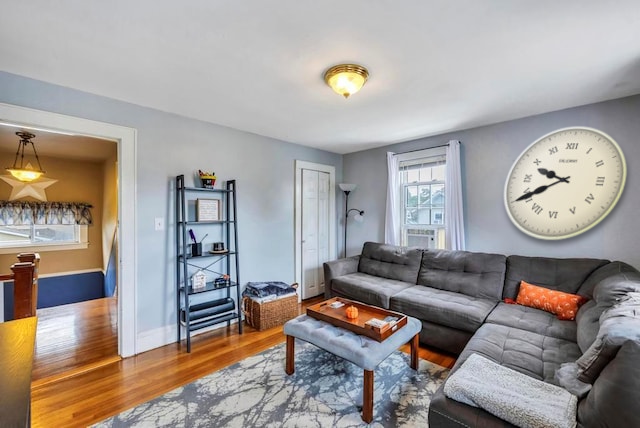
9:40
